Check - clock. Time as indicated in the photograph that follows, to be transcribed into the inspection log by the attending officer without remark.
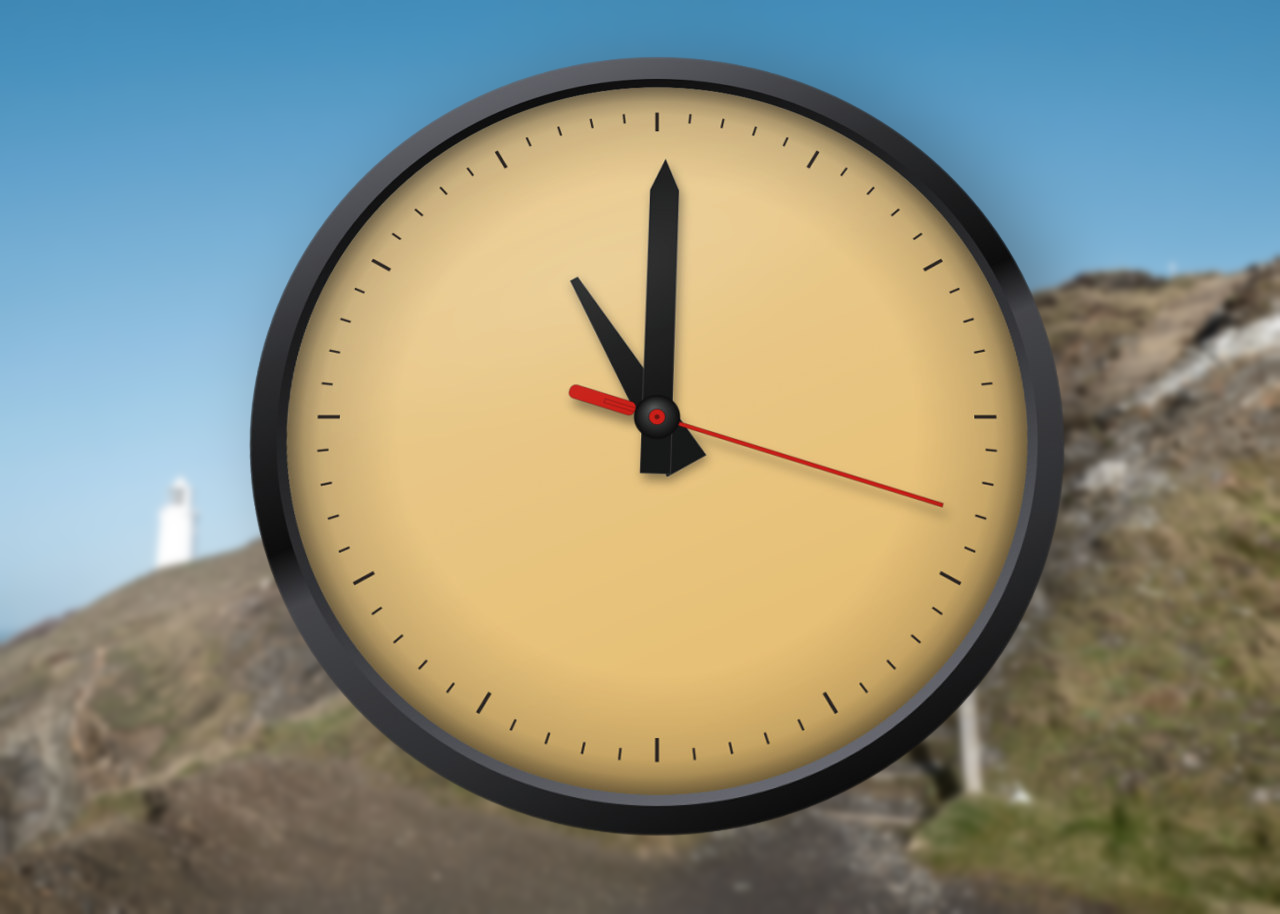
11:00:18
